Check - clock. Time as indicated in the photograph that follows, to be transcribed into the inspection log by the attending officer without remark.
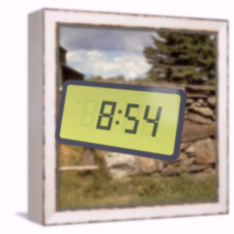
8:54
